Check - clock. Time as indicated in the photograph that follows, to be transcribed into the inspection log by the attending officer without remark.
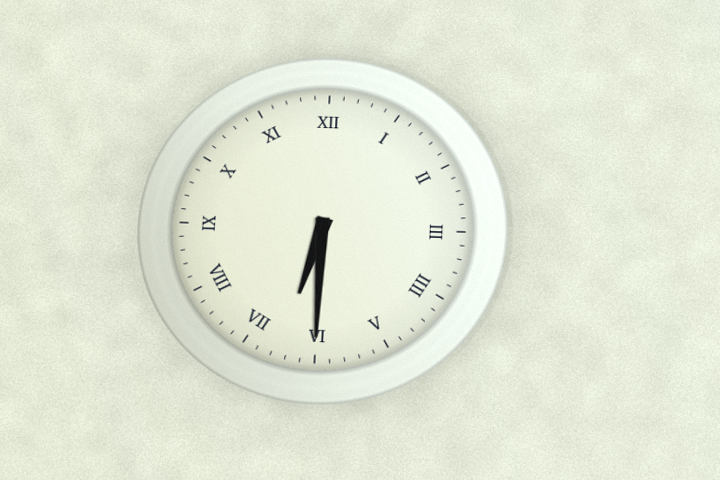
6:30
